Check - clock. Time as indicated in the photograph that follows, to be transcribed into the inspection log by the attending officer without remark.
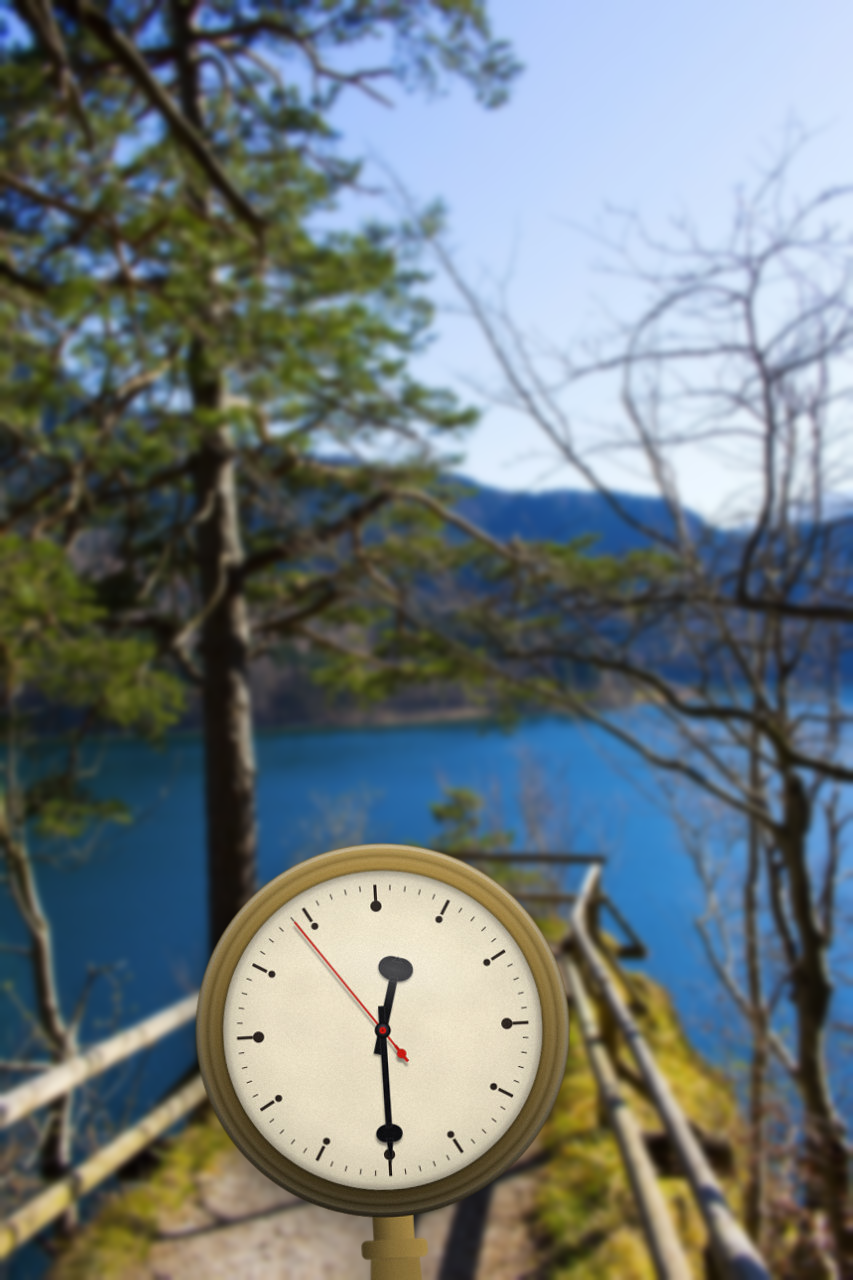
12:29:54
